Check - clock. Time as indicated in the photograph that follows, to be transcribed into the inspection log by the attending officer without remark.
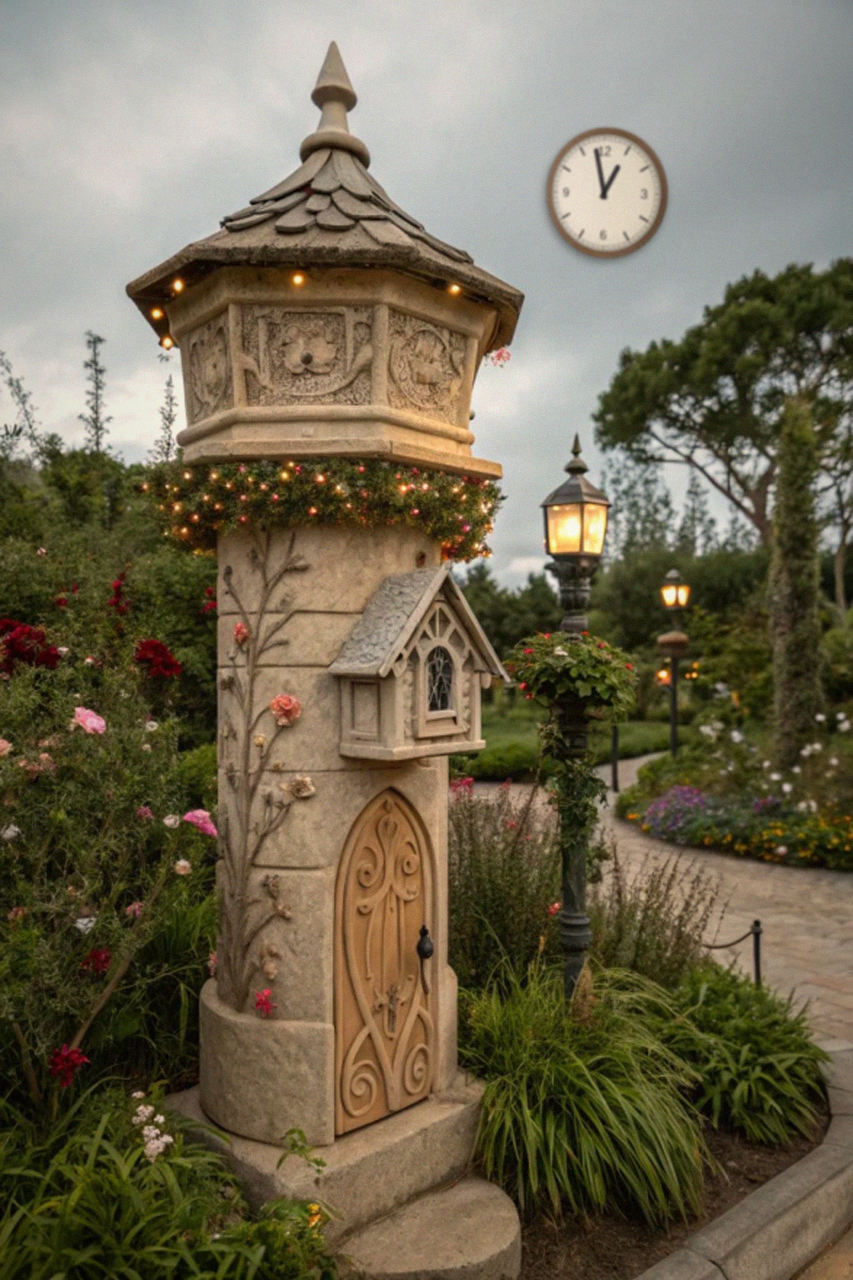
12:58
